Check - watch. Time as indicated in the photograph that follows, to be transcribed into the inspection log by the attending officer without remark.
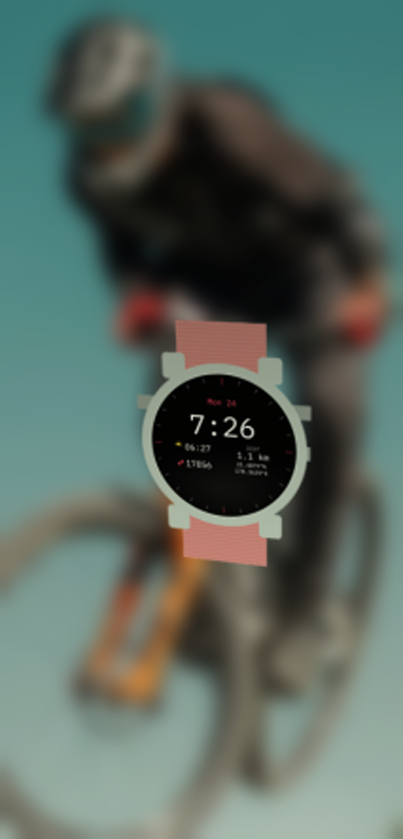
7:26
